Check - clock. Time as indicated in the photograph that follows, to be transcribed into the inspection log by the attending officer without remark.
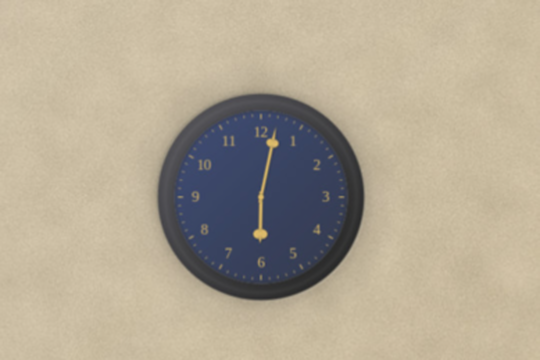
6:02
